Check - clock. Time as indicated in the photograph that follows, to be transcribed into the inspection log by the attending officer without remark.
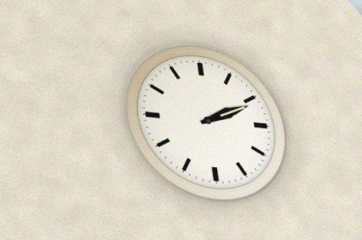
2:11
